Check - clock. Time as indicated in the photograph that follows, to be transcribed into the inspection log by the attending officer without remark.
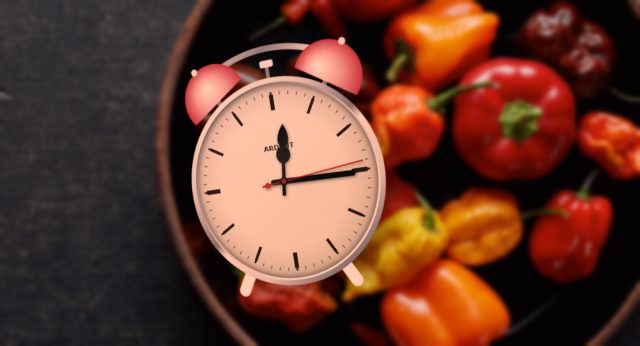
12:15:14
